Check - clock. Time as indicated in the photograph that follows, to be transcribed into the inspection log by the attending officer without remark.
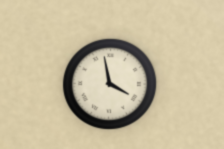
3:58
